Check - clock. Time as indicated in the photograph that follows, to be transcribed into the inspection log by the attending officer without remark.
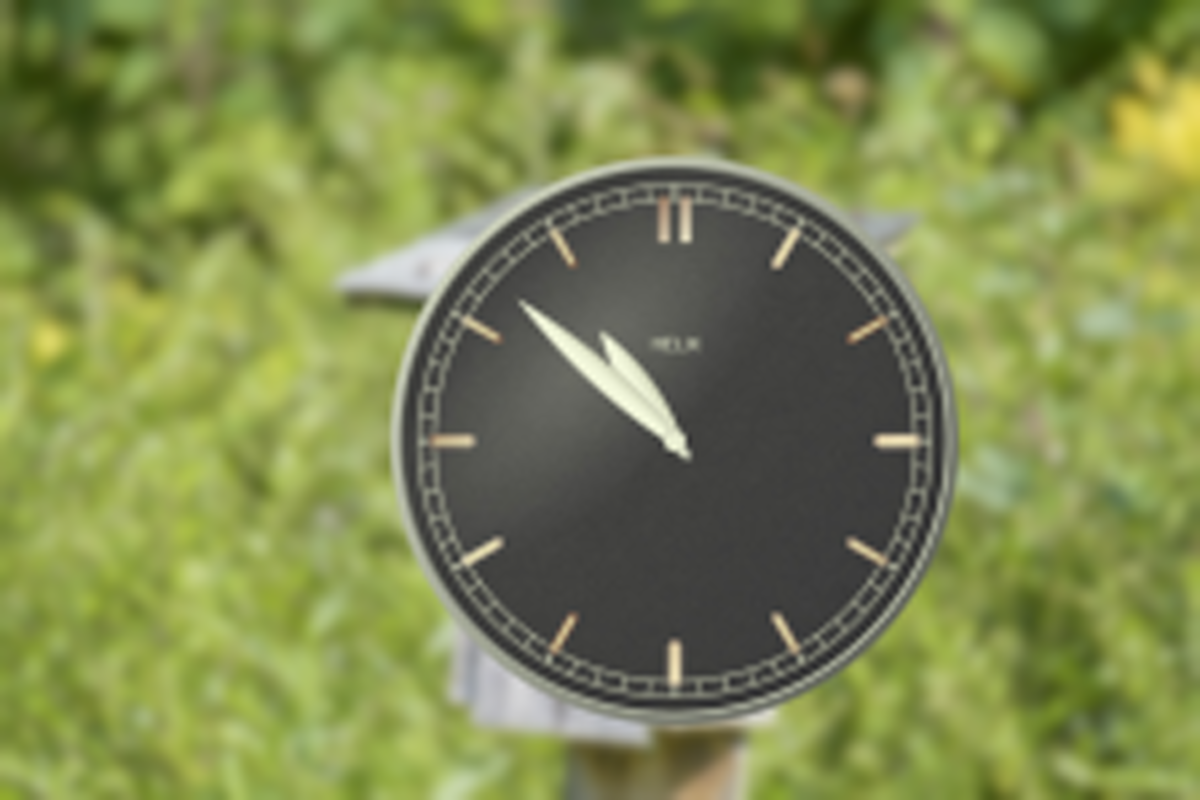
10:52
